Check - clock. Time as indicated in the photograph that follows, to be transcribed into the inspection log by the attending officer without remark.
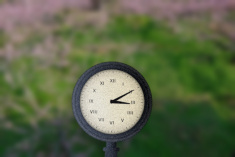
3:10
